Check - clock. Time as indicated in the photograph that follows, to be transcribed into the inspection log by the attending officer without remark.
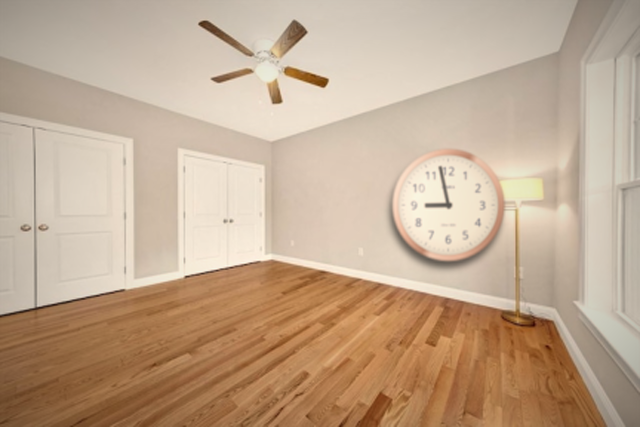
8:58
